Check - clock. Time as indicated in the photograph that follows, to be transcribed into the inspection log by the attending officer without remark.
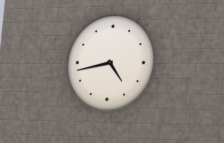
4:43
